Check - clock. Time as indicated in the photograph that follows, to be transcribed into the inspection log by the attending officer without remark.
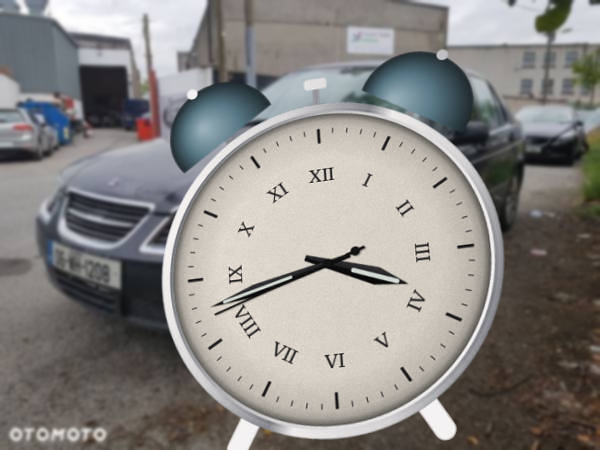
3:42:42
